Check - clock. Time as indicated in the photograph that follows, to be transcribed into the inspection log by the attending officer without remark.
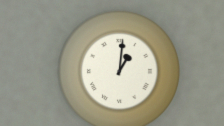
1:01
